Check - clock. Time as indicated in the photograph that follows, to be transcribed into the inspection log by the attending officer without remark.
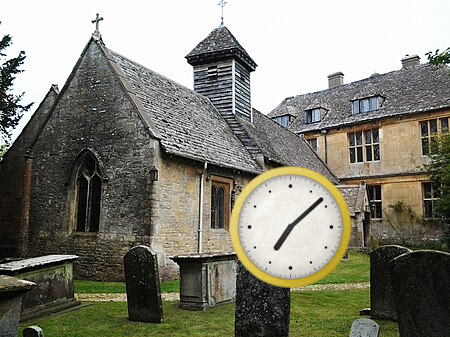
7:08
